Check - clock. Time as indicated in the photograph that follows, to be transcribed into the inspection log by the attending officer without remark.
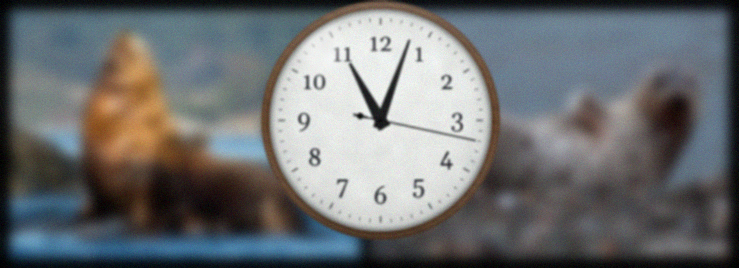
11:03:17
